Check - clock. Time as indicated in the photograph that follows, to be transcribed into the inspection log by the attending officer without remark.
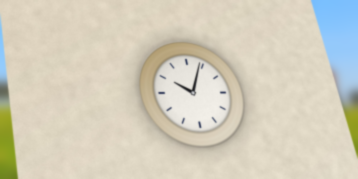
10:04
